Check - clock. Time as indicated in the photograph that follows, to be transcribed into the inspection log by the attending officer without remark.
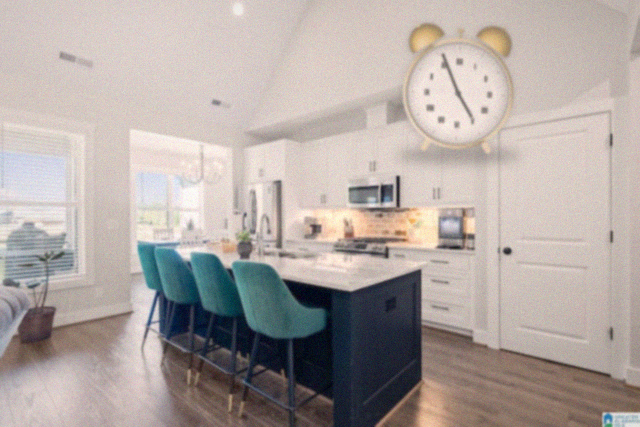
4:56
